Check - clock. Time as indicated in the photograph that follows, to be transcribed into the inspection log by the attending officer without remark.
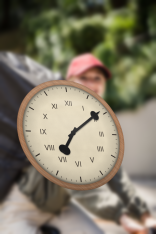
7:09
